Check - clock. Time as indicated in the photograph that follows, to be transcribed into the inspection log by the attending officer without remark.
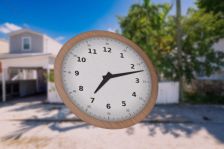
7:12
